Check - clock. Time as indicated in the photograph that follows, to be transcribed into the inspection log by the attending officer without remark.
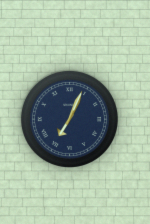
7:04
